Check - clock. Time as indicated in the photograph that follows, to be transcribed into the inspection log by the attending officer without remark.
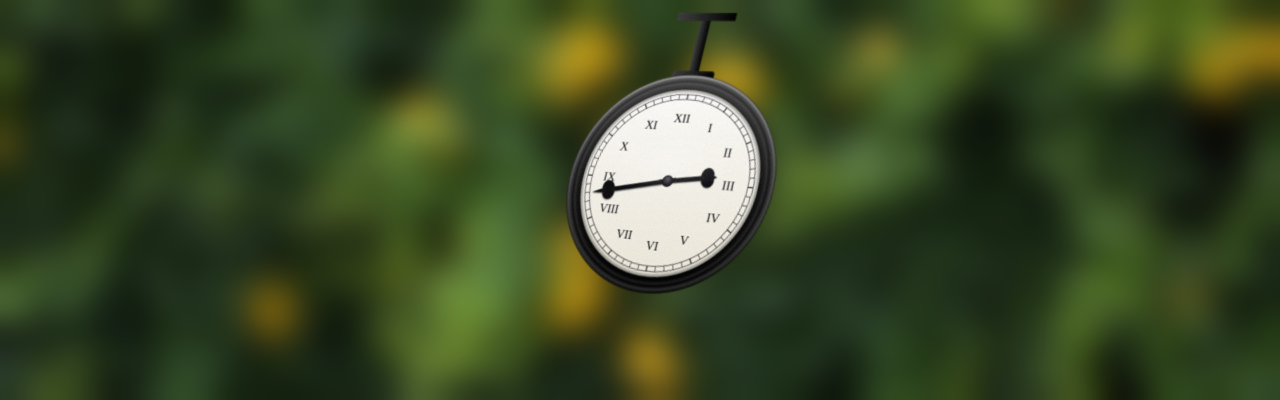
2:43
